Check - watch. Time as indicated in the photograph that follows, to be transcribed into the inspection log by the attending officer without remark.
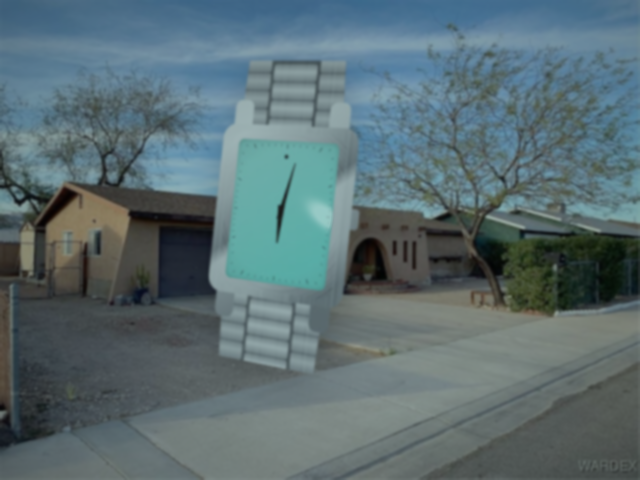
6:02
